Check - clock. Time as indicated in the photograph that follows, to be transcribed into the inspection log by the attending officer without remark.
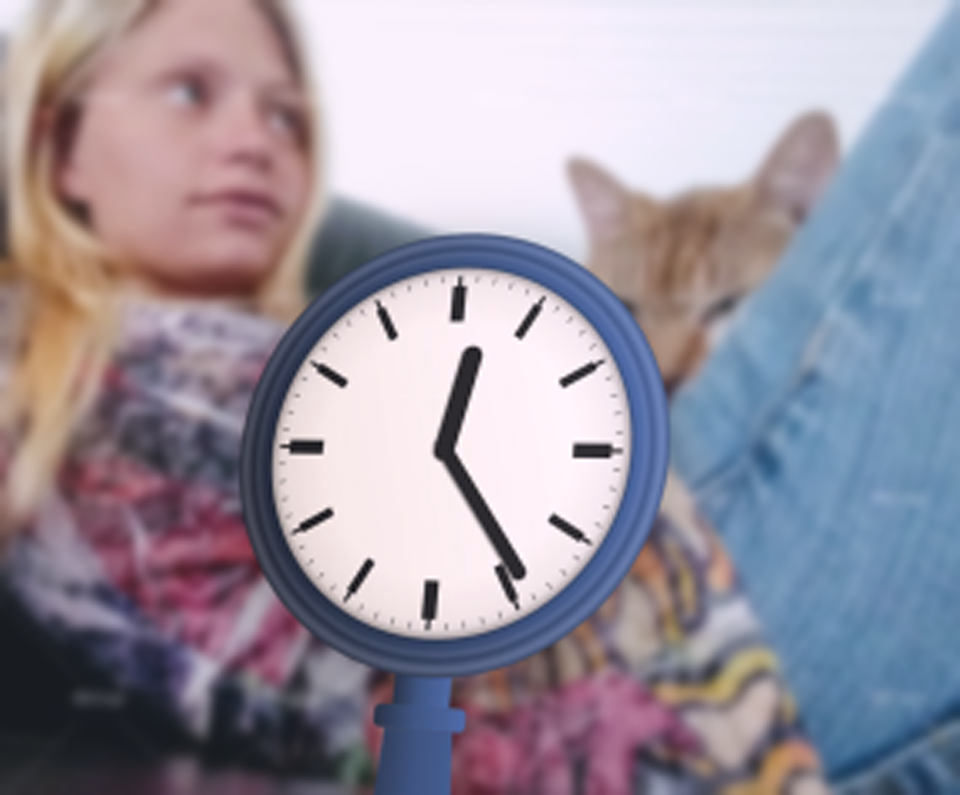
12:24
